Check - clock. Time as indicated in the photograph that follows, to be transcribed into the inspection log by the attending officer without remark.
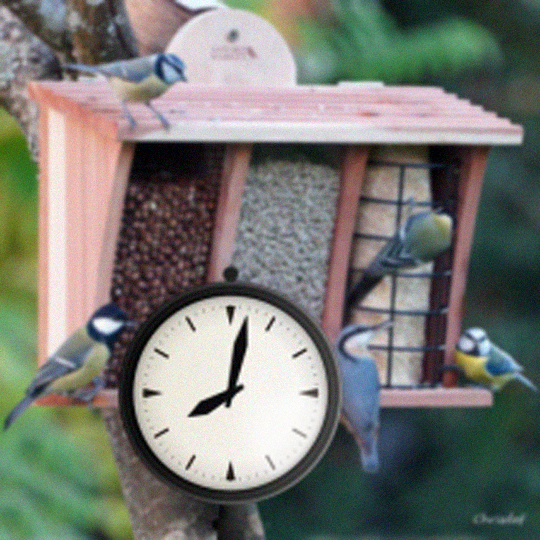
8:02
